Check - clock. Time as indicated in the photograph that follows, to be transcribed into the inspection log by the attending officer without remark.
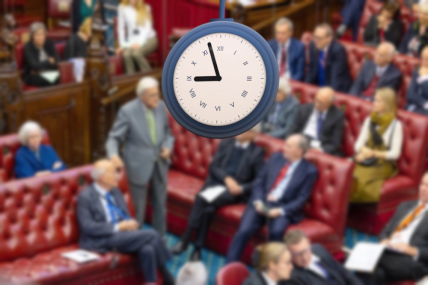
8:57
